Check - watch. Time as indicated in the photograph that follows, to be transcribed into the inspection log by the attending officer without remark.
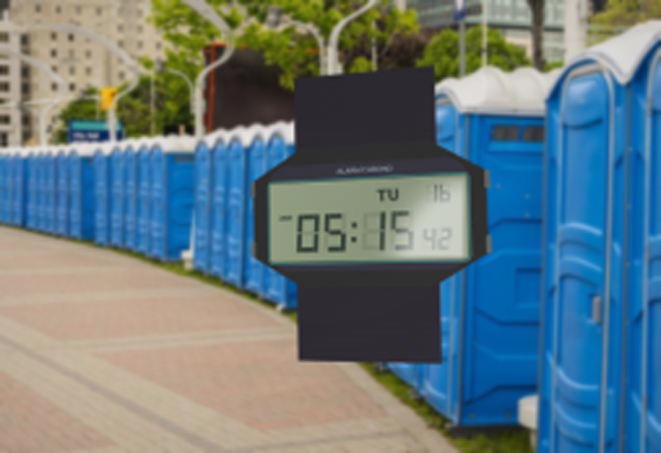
5:15:42
